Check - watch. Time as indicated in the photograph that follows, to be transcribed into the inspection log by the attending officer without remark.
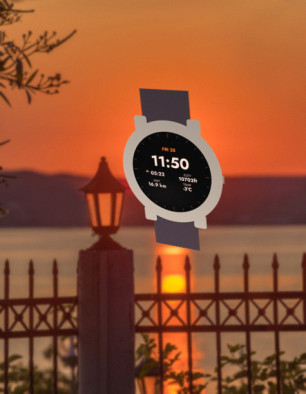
11:50
